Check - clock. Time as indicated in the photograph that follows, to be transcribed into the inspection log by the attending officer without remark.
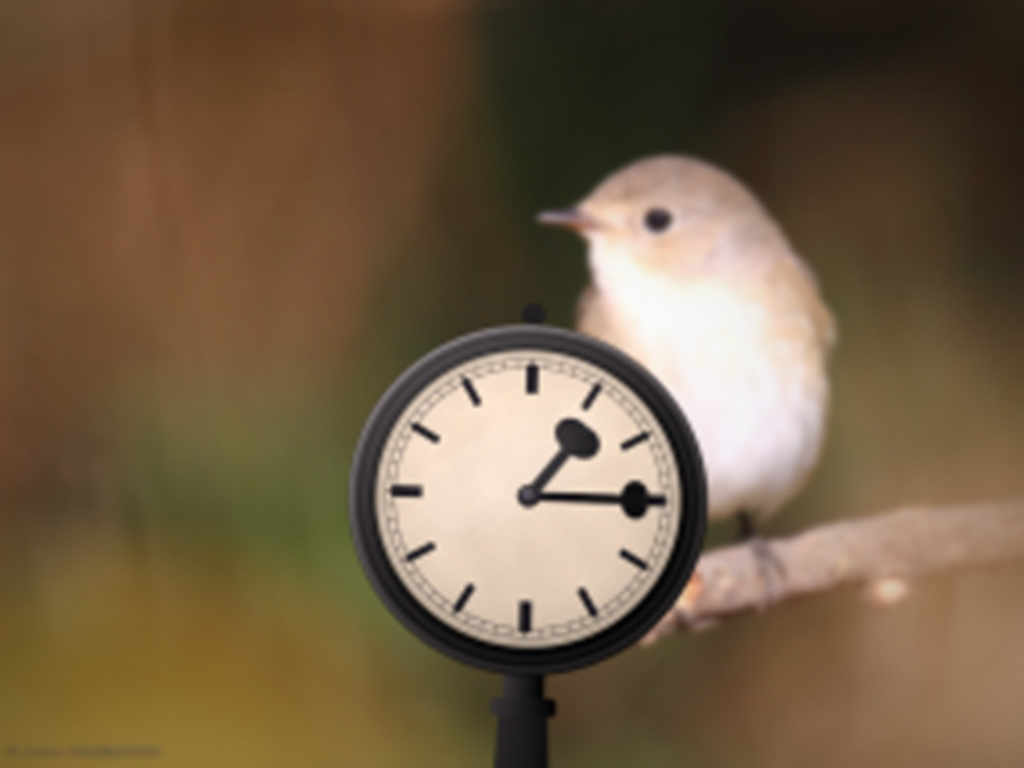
1:15
